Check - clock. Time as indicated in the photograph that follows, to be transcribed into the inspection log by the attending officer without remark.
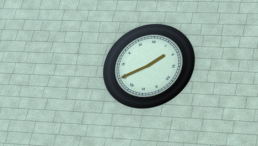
1:40
